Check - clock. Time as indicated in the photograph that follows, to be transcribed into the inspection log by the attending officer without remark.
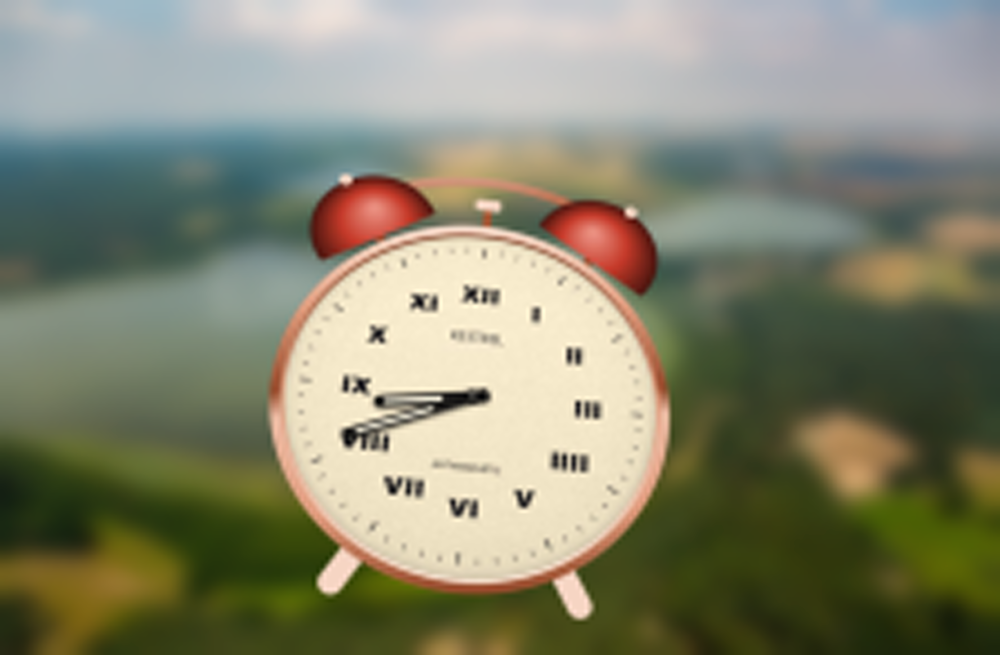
8:41
